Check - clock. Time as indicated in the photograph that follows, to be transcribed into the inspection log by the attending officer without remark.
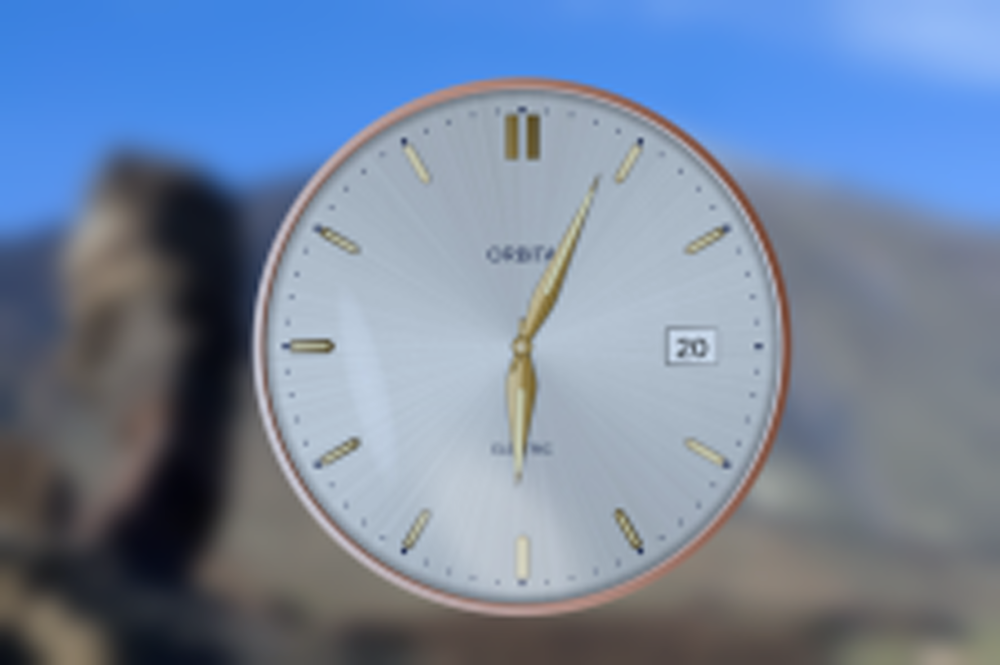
6:04
